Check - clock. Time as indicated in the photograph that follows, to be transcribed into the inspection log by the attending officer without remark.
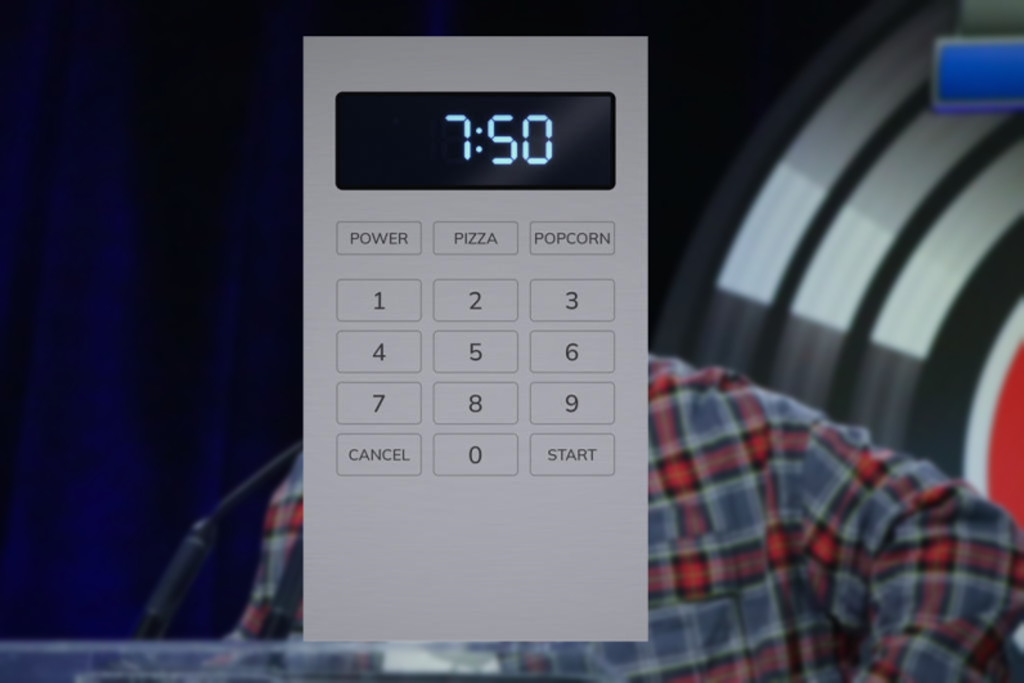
7:50
